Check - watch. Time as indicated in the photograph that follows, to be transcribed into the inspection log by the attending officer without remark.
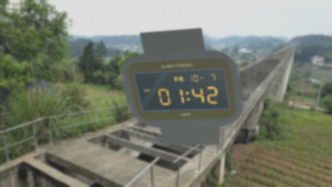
1:42
